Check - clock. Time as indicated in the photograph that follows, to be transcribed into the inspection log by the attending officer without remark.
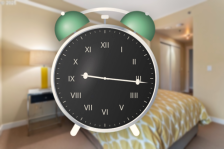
9:16
